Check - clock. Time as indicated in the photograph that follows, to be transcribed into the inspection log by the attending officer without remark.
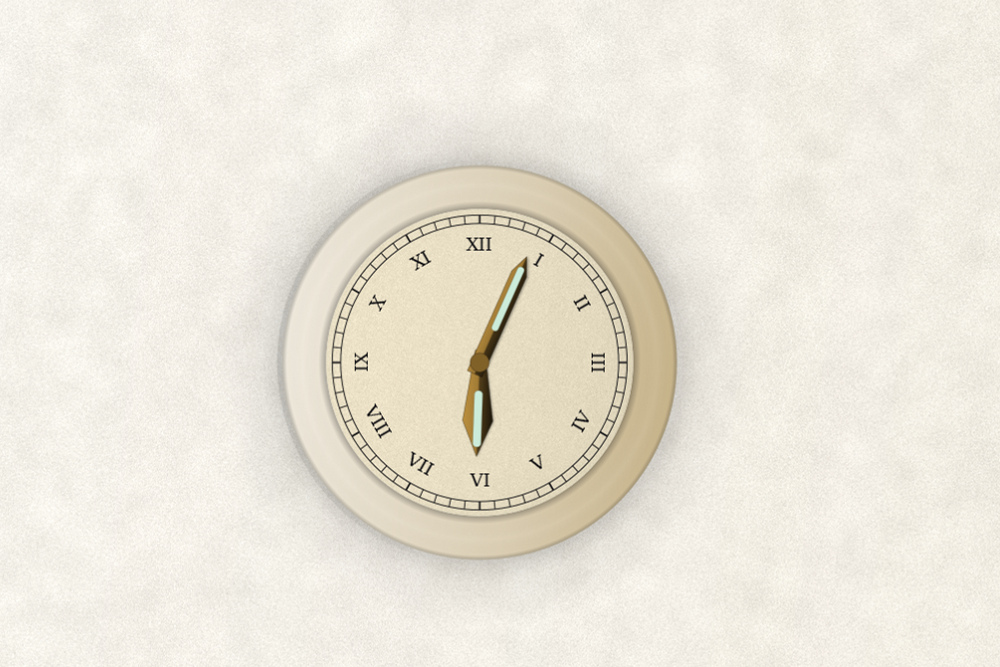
6:04
